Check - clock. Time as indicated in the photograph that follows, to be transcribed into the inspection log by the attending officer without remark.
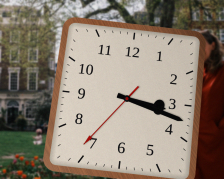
3:17:36
